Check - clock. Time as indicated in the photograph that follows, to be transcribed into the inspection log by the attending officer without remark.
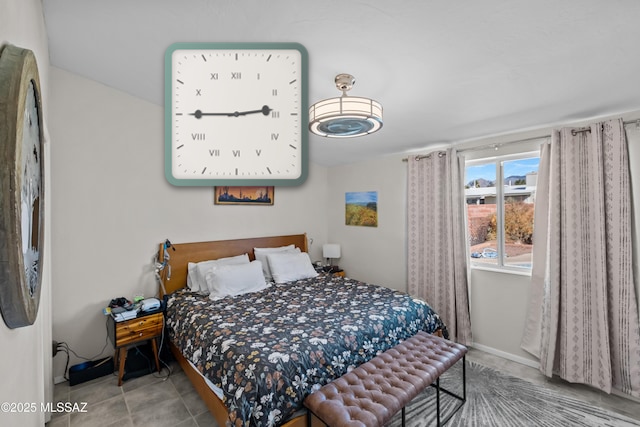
2:45
